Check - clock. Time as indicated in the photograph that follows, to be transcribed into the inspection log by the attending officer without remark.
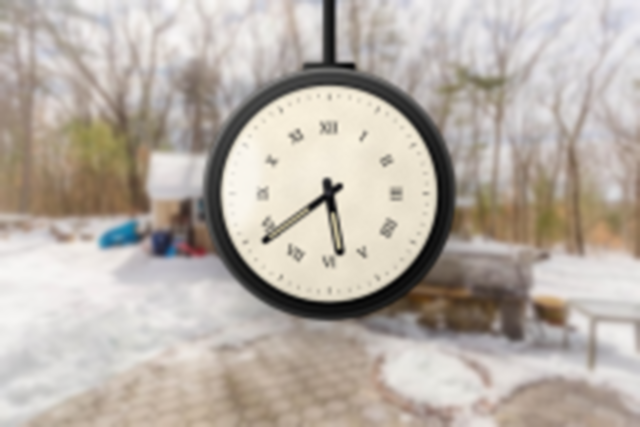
5:39
